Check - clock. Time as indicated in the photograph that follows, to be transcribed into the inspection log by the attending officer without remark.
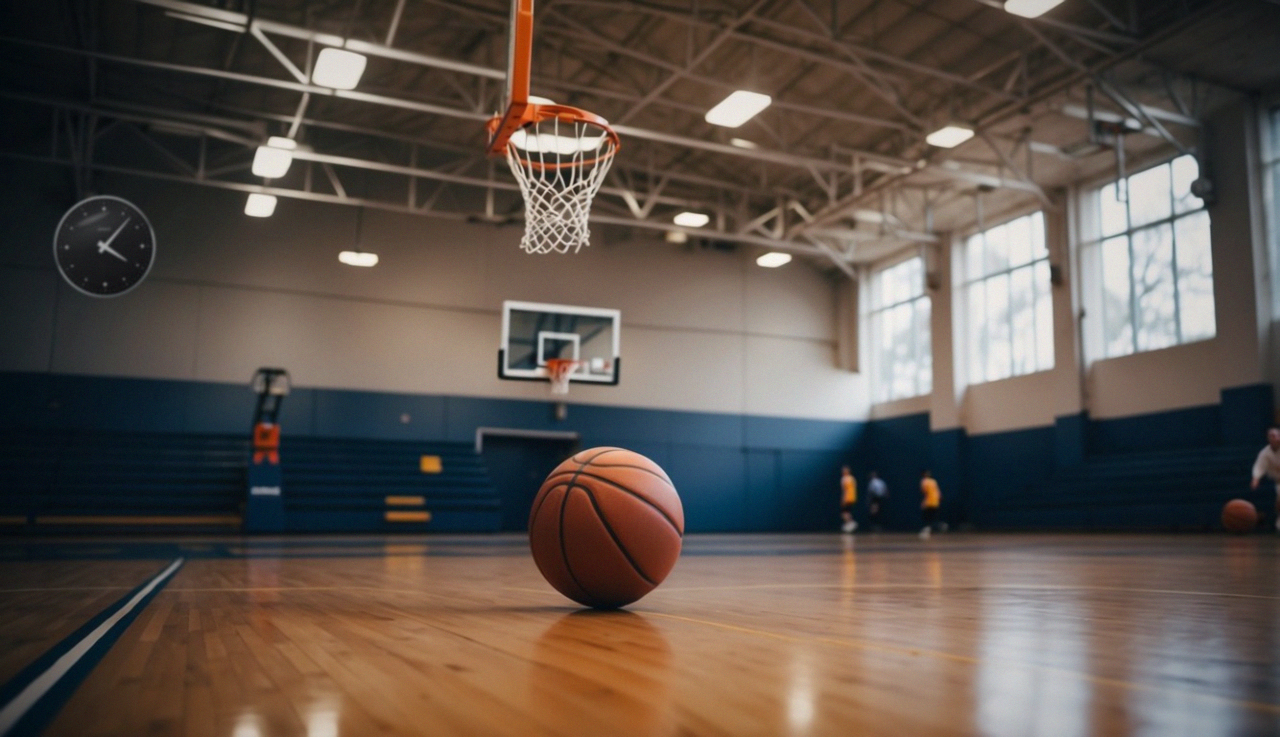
4:07
